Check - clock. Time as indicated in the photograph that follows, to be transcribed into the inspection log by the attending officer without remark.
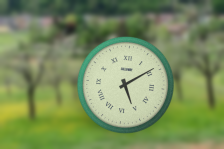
5:09
